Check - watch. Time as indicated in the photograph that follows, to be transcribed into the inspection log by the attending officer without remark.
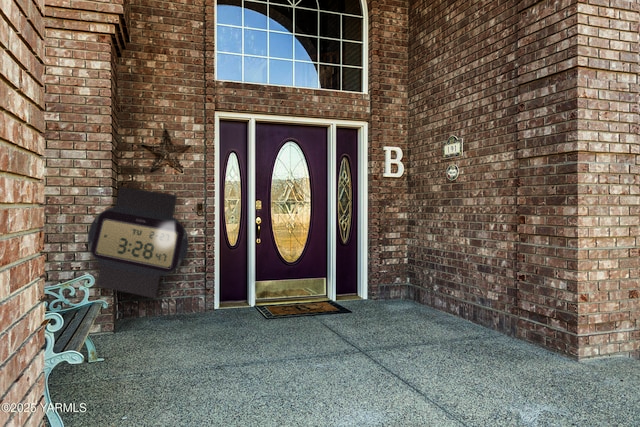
3:28
